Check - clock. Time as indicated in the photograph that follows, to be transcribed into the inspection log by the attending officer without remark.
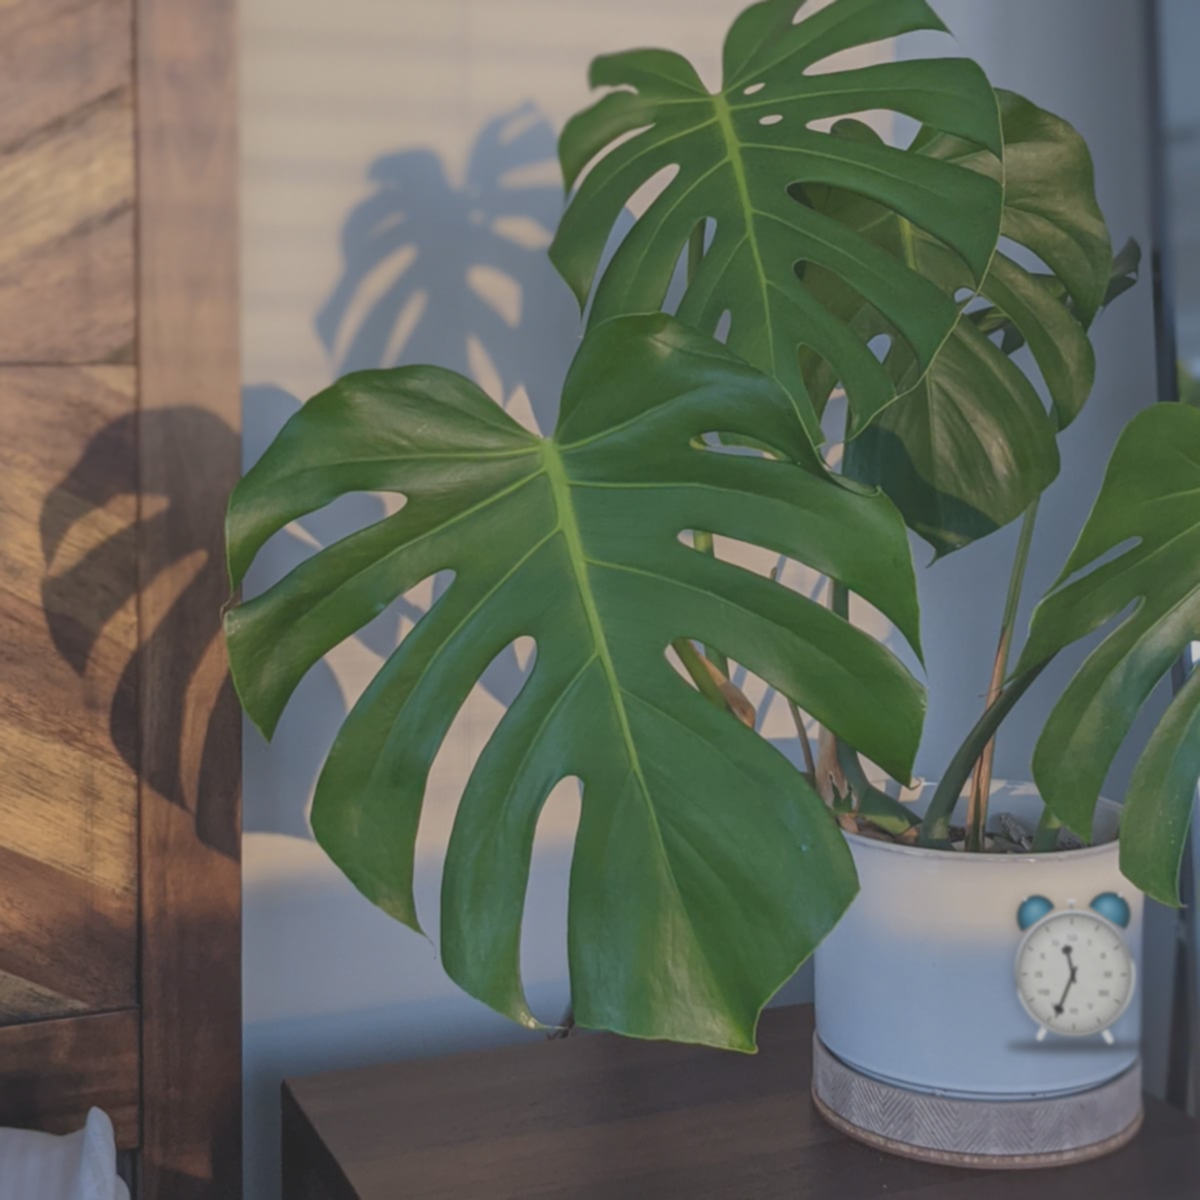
11:34
